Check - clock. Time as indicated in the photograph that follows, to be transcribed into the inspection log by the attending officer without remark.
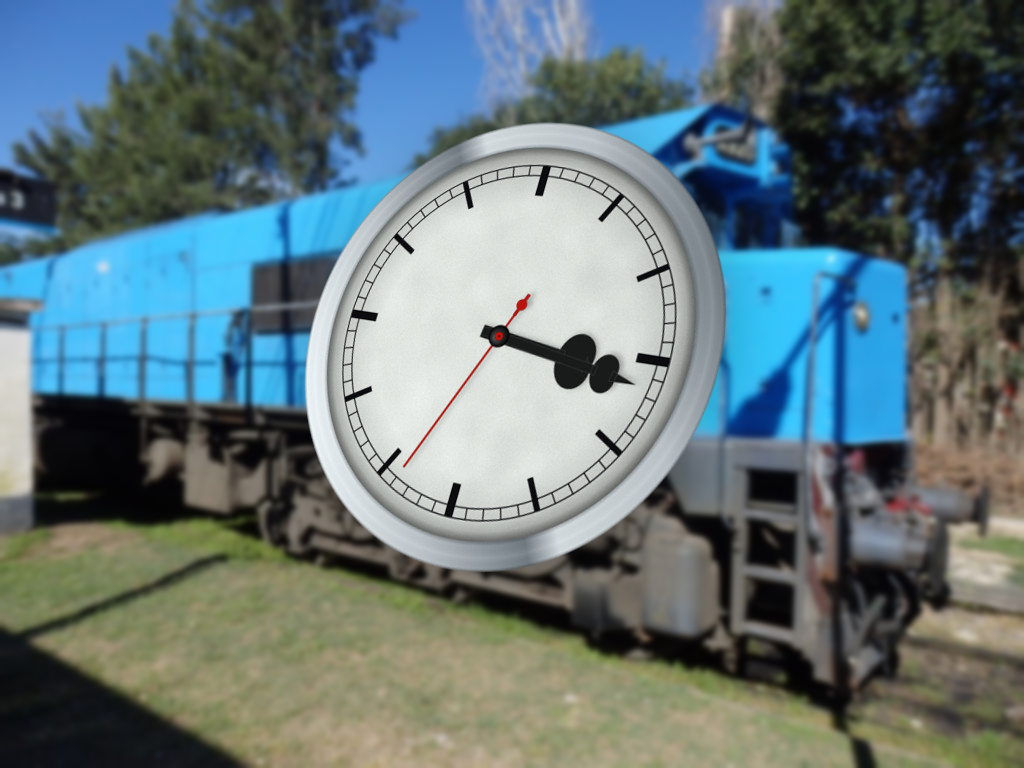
3:16:34
